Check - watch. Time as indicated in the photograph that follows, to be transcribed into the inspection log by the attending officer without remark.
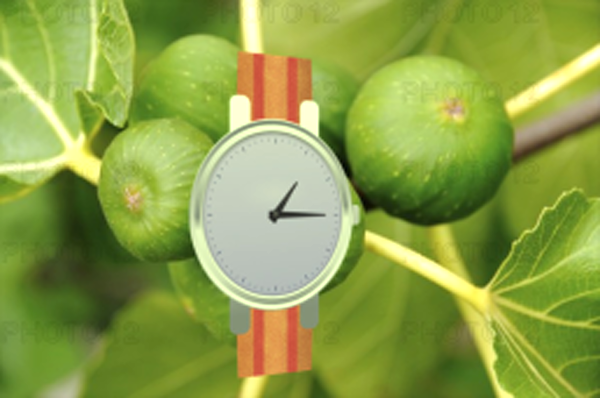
1:15
